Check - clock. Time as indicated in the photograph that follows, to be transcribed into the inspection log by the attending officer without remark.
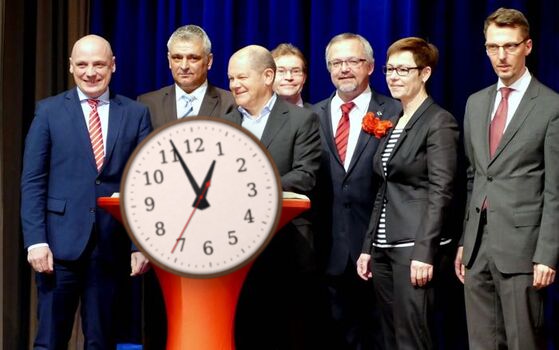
12:56:36
